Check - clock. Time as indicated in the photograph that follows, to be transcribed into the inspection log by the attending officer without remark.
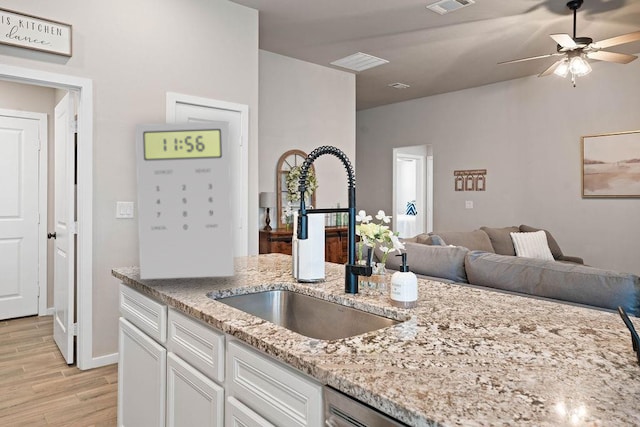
11:56
